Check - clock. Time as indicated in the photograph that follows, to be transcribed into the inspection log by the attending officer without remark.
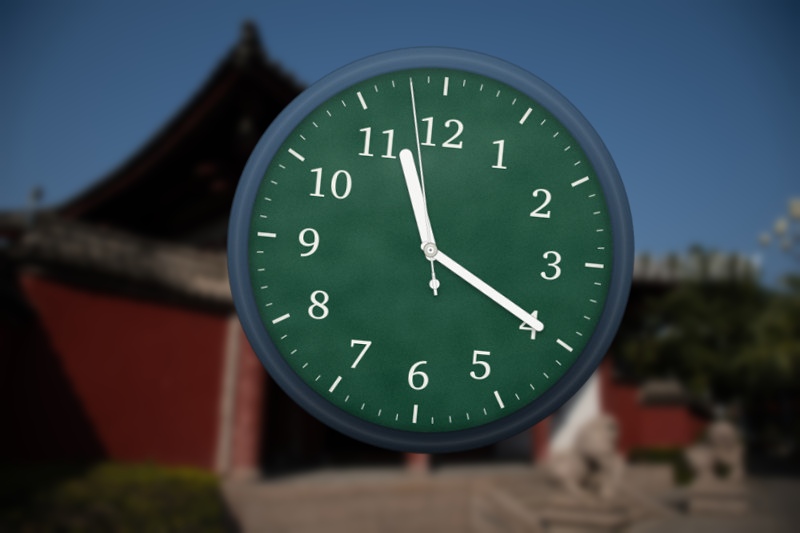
11:19:58
